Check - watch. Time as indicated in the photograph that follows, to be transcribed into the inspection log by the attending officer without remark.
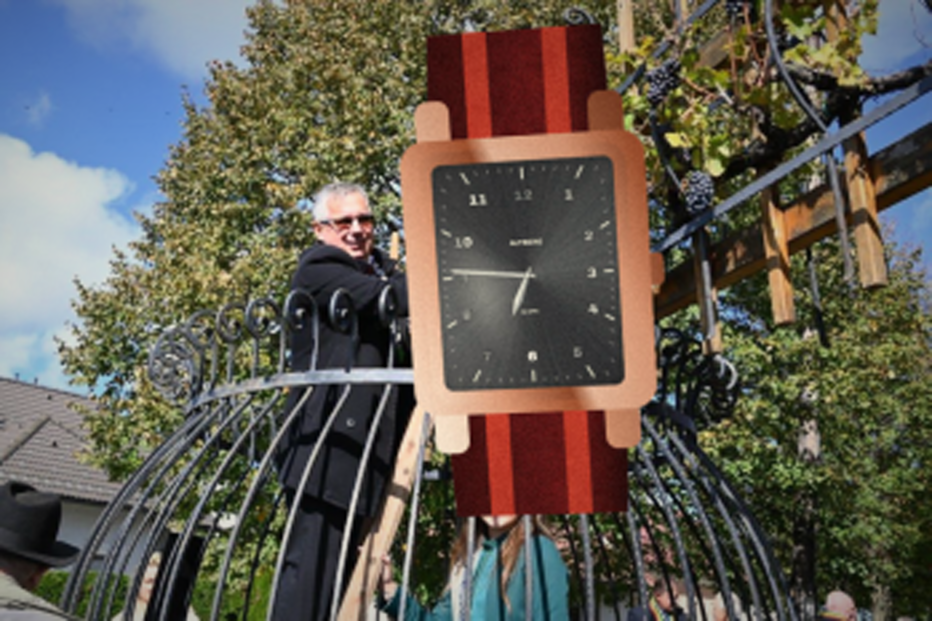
6:46
